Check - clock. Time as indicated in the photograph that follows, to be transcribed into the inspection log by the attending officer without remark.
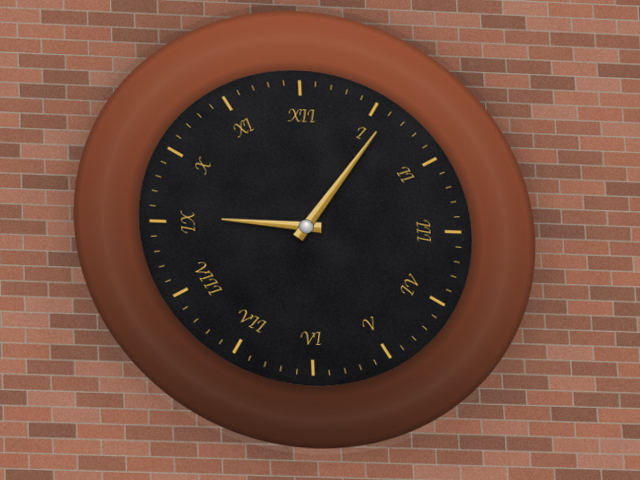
9:06
